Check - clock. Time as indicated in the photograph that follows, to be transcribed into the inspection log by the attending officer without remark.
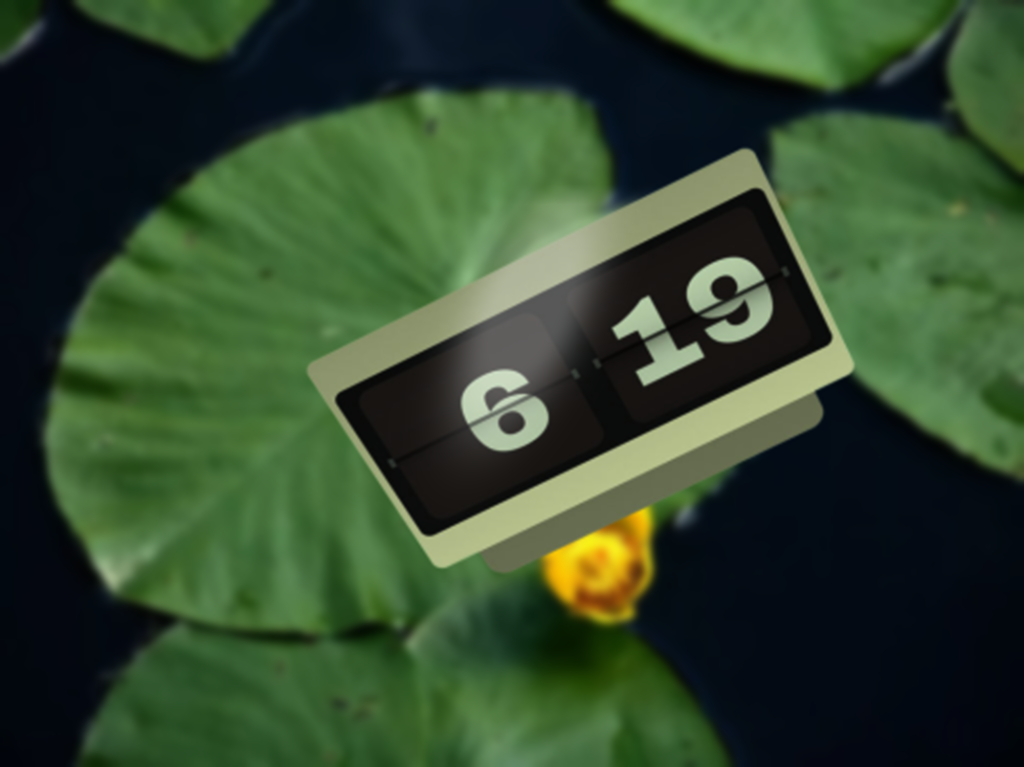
6:19
